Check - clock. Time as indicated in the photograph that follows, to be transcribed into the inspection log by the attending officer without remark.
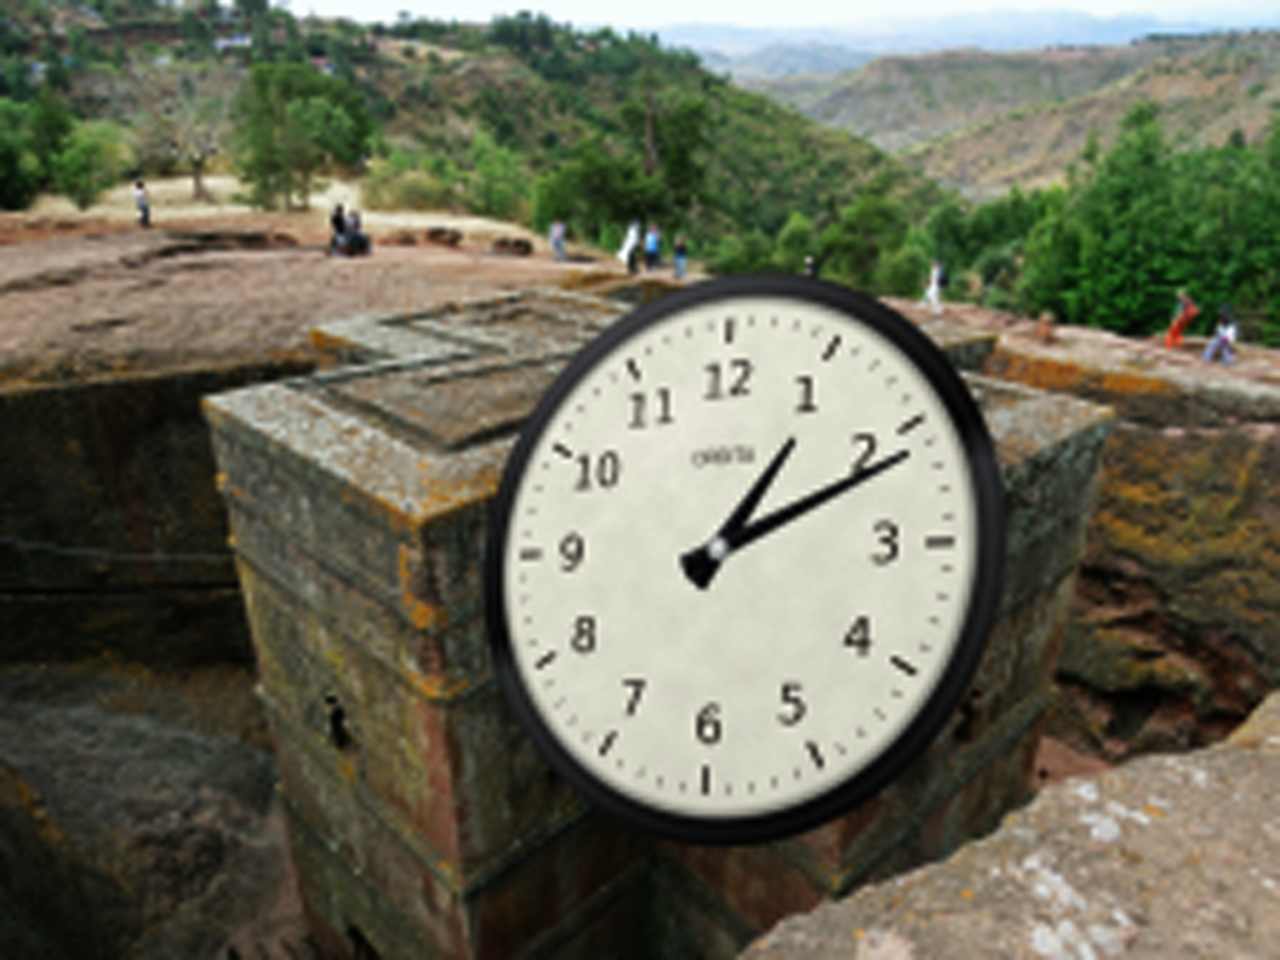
1:11
